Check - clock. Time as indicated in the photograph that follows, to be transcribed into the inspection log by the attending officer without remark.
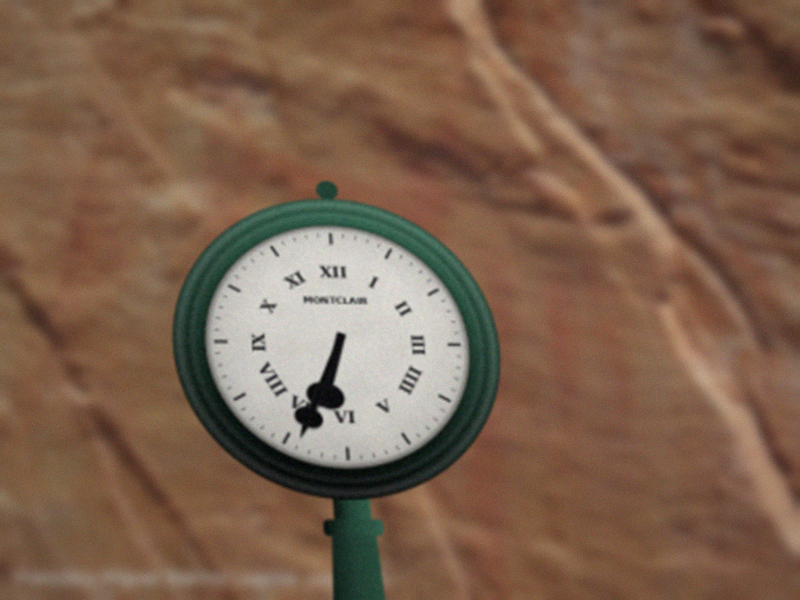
6:34
